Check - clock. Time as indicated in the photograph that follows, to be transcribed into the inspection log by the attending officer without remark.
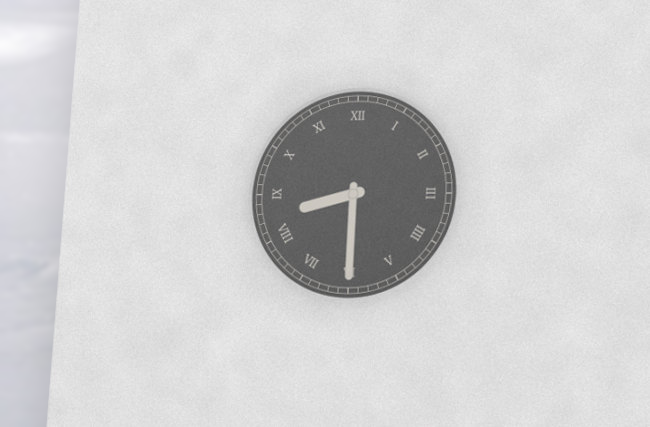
8:30
